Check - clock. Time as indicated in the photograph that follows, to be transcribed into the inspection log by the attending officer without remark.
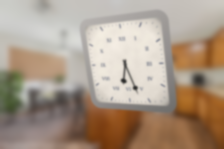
6:27
